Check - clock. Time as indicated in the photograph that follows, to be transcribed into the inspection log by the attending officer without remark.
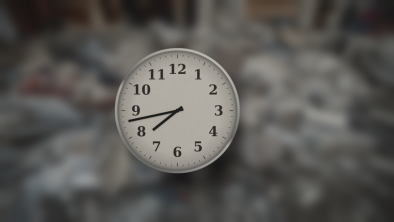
7:43
